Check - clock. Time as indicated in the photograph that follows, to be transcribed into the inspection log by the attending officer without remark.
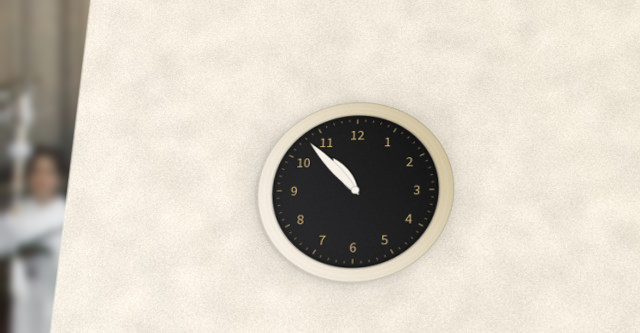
10:53
